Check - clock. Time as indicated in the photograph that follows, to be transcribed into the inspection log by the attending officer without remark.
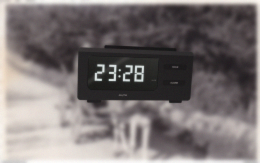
23:28
